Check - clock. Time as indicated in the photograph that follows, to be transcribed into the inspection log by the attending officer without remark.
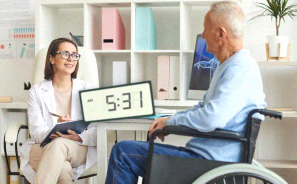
5:31
